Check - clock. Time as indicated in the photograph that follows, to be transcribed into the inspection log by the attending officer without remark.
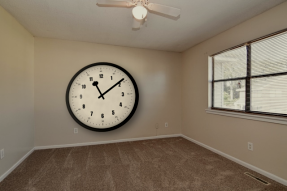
11:09
